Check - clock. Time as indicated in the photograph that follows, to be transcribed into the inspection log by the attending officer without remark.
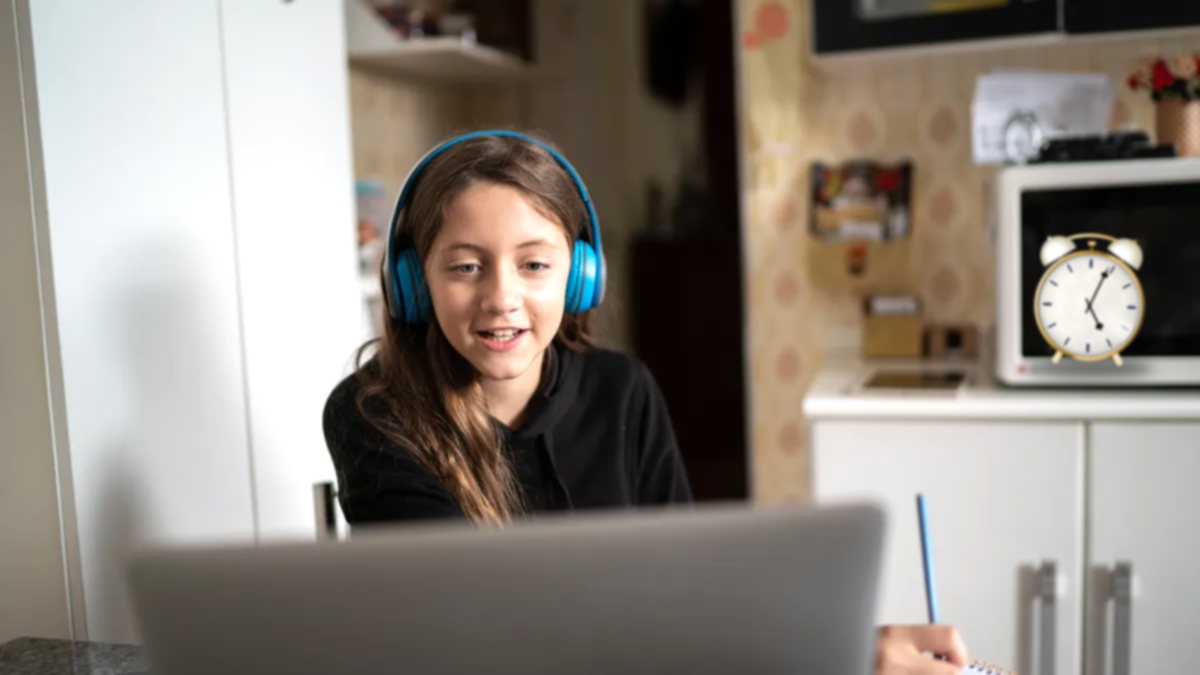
5:04
